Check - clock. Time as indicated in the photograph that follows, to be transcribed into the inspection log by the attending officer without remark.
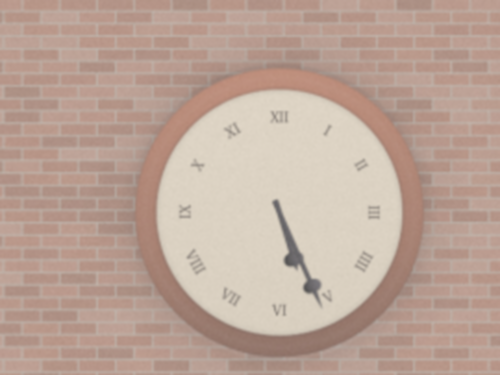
5:26
